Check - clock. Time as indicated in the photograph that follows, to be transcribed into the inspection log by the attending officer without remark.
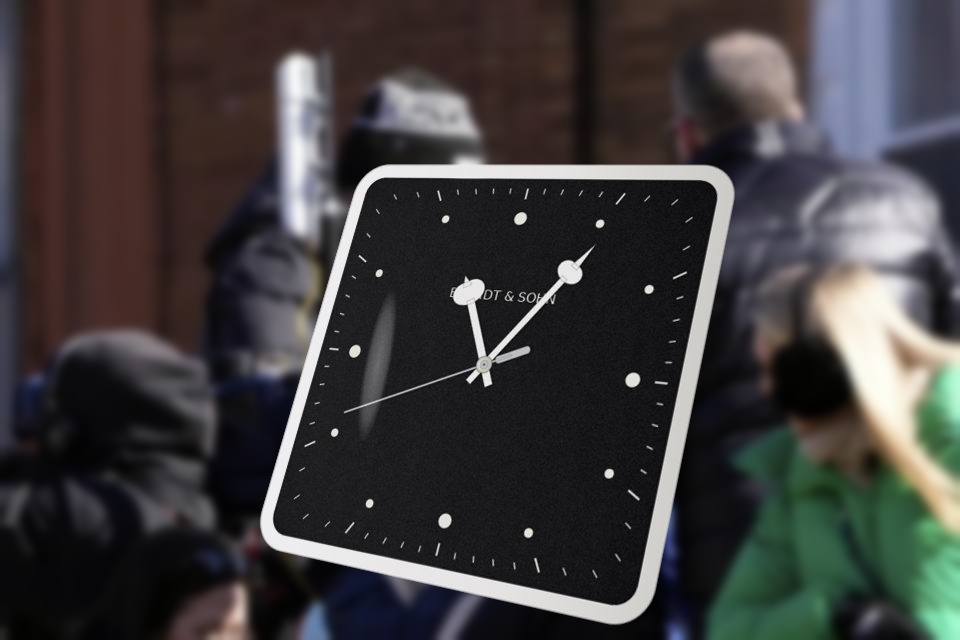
11:05:41
